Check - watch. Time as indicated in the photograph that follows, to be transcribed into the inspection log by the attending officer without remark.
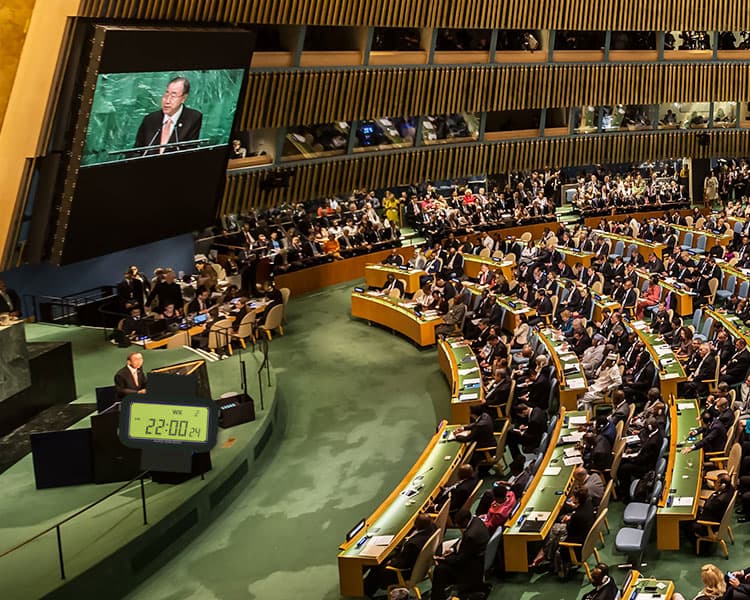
22:00:24
